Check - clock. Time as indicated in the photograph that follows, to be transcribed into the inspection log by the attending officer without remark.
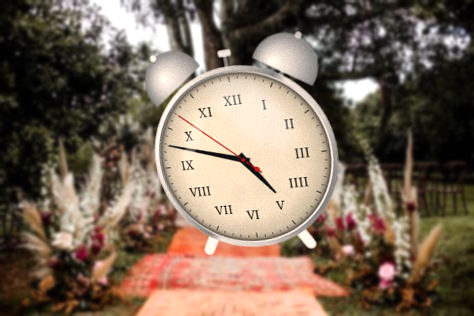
4:47:52
